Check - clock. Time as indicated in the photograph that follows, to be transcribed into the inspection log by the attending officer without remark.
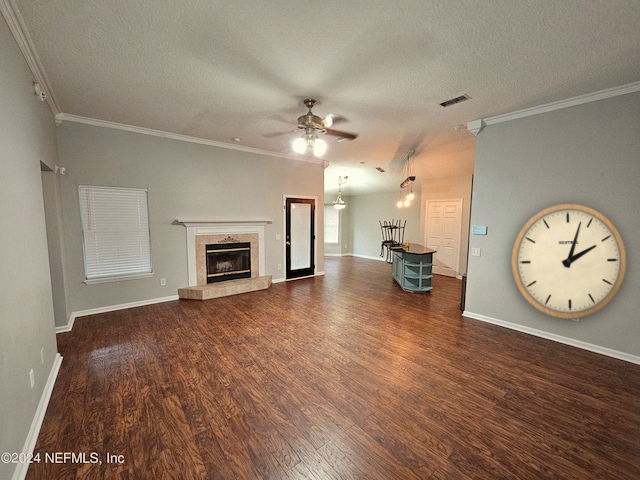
2:03
